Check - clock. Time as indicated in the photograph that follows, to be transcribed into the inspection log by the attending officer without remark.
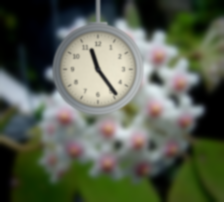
11:24
